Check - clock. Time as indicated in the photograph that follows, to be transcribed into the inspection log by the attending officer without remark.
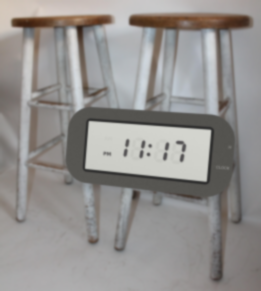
11:17
